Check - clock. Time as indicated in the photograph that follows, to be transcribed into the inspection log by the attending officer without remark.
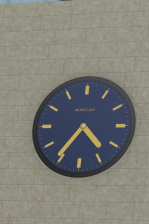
4:36
